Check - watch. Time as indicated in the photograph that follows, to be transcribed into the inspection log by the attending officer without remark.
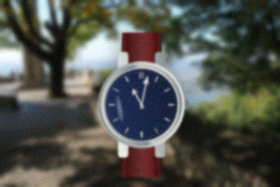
11:02
